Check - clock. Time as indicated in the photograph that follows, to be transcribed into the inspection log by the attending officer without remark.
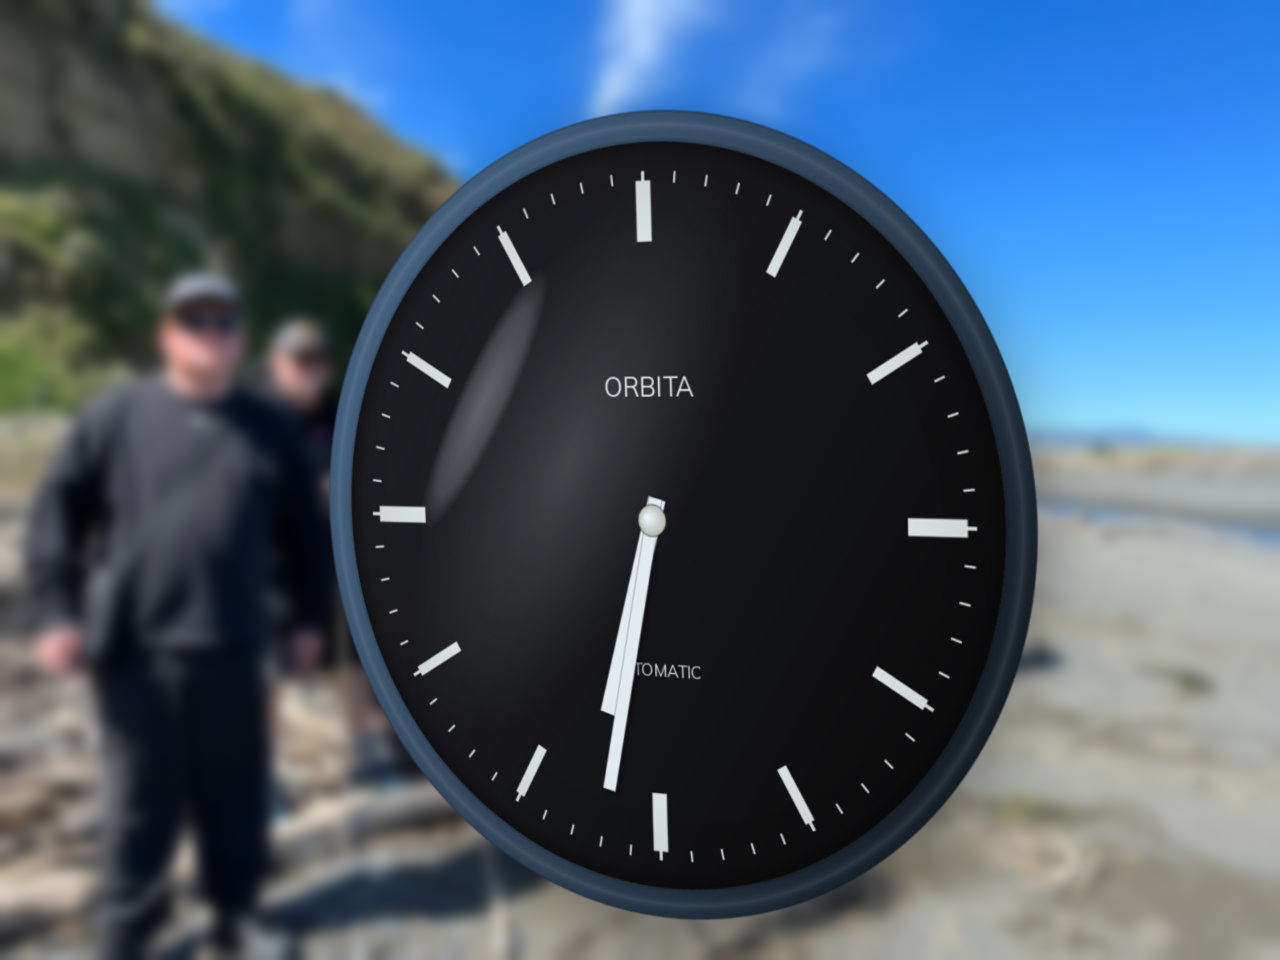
6:32
